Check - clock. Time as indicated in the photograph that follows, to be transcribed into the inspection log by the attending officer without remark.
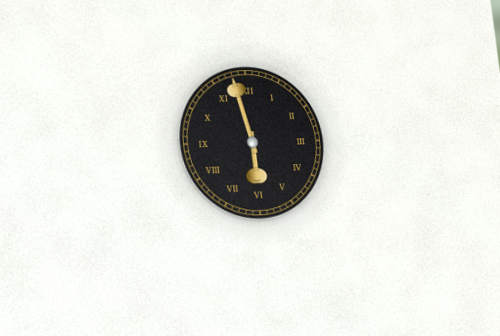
5:58
